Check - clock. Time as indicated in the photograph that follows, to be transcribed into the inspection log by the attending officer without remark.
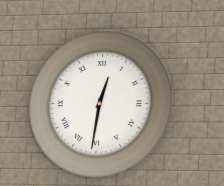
12:31
